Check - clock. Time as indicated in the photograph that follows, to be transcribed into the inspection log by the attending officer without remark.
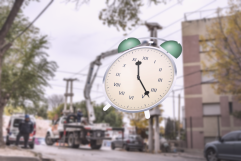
11:23
